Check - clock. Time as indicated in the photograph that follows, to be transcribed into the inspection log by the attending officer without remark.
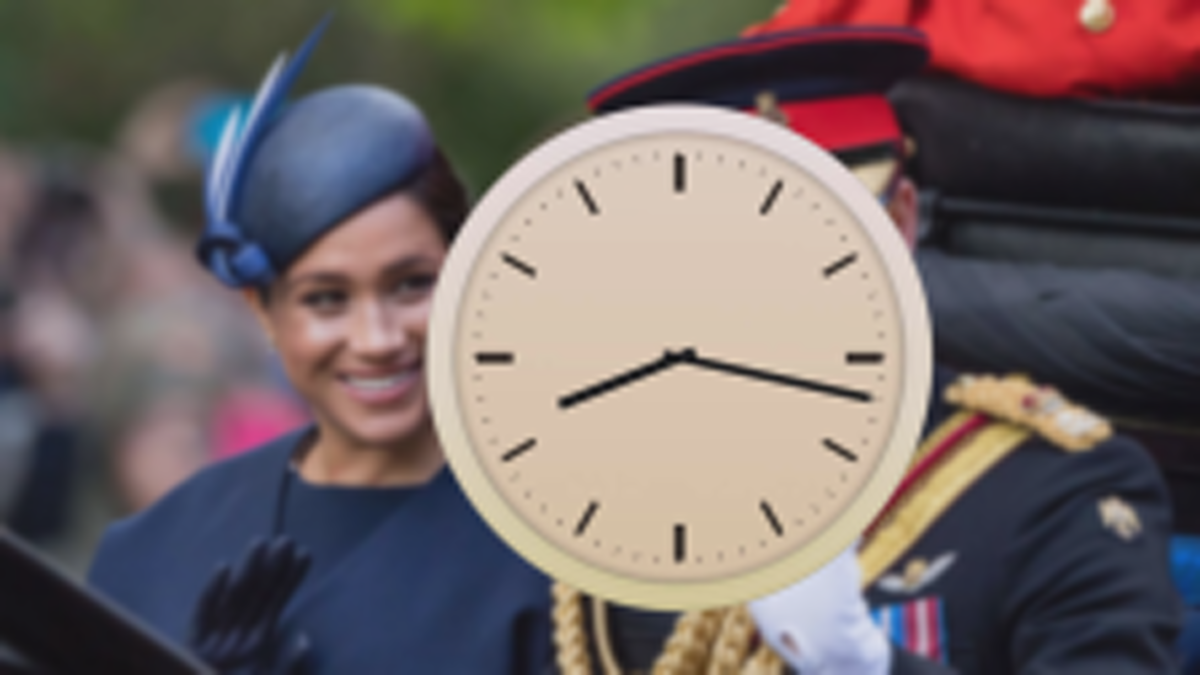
8:17
